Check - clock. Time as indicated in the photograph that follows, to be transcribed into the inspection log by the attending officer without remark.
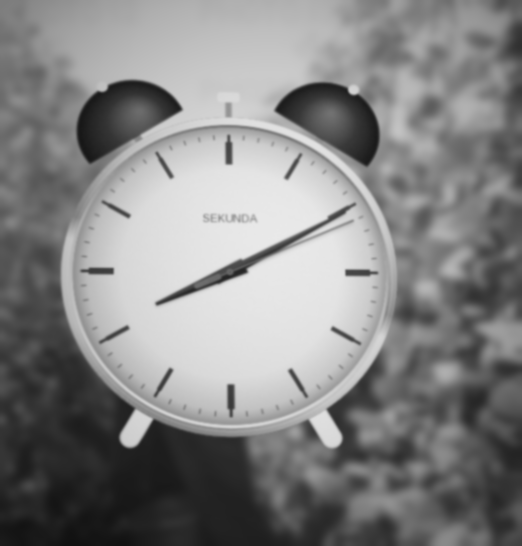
8:10:11
